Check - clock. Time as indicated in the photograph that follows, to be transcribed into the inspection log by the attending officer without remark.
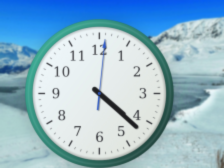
4:22:01
